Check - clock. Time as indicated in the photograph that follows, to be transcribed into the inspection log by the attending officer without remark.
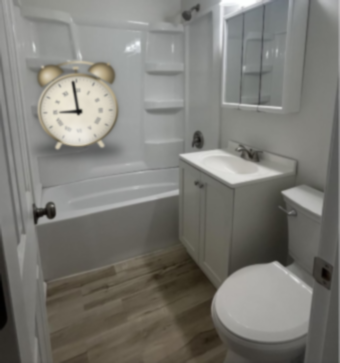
8:59
